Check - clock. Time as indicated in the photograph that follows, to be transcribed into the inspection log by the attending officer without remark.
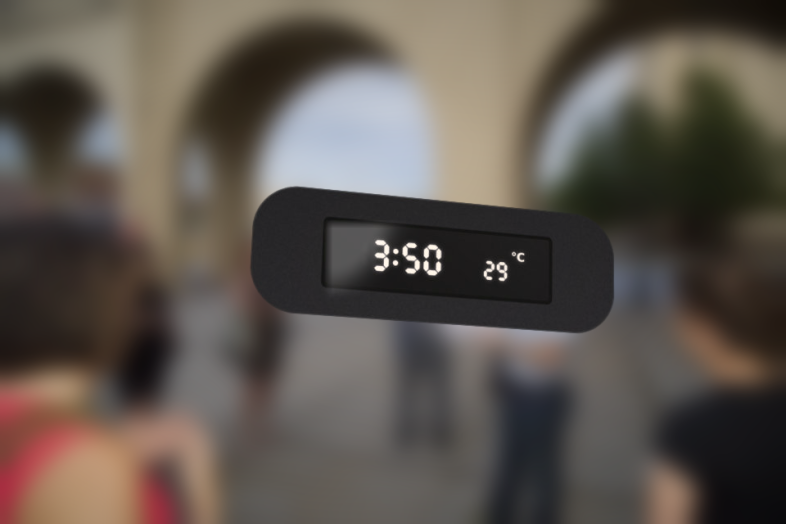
3:50
